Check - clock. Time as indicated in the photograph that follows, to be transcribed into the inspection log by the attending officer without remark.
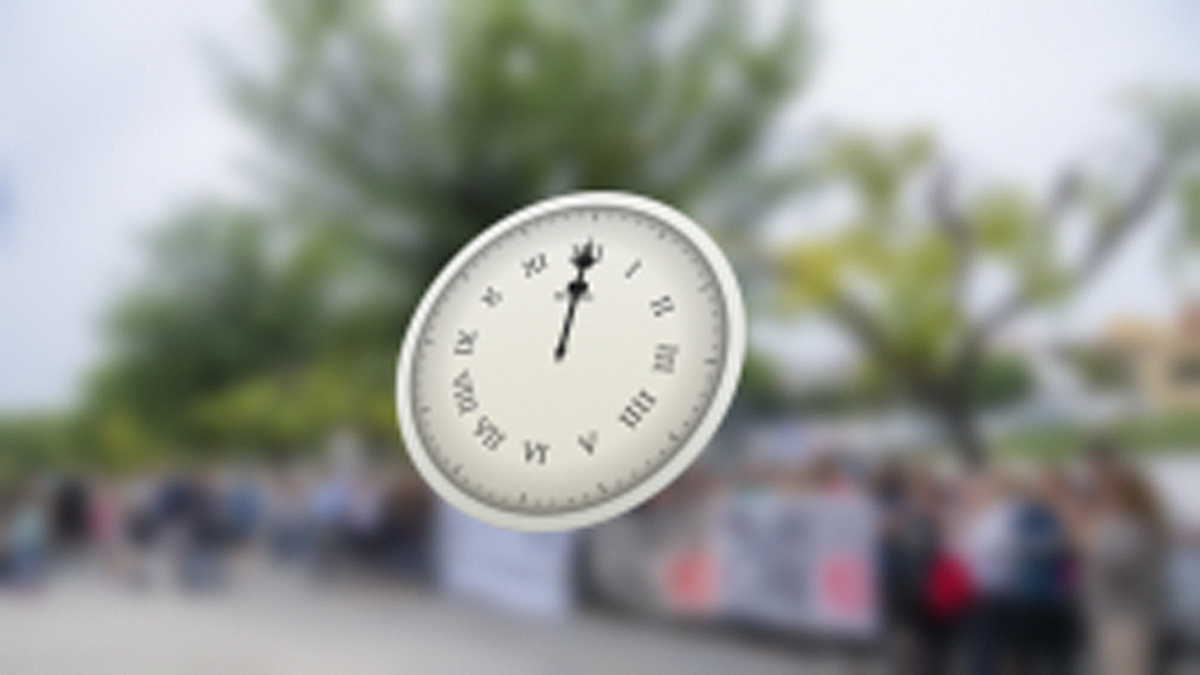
12:00
